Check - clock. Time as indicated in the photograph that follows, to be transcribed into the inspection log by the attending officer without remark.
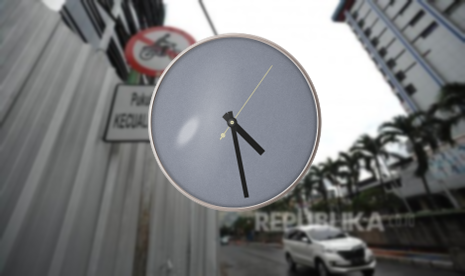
4:28:06
